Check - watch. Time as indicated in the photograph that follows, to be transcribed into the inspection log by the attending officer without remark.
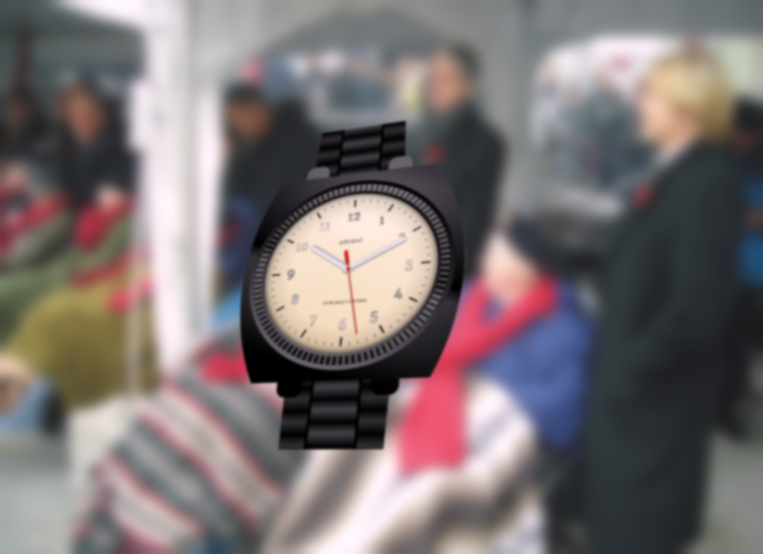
10:10:28
